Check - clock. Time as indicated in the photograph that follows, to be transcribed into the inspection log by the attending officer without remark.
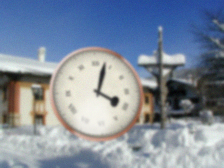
4:03
